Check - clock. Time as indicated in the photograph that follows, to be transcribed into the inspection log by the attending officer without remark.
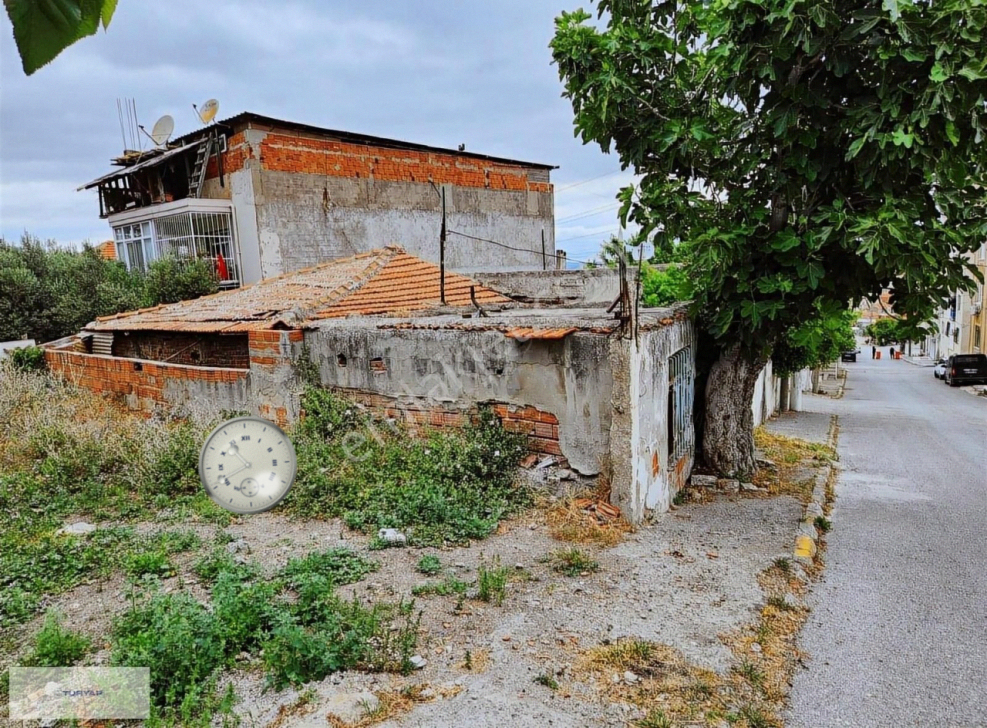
10:41
